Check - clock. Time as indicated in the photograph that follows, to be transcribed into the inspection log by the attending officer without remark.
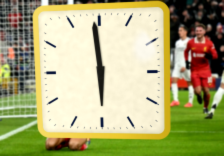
5:59
